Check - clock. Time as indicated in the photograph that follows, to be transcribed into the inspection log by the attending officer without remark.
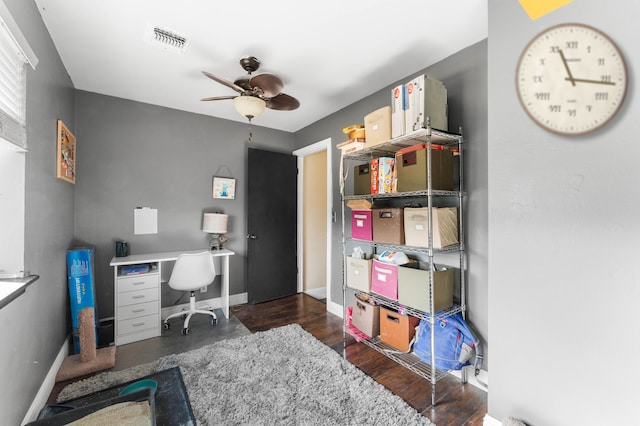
11:16
